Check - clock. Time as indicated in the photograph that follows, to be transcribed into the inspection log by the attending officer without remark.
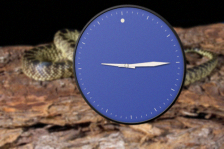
9:15
